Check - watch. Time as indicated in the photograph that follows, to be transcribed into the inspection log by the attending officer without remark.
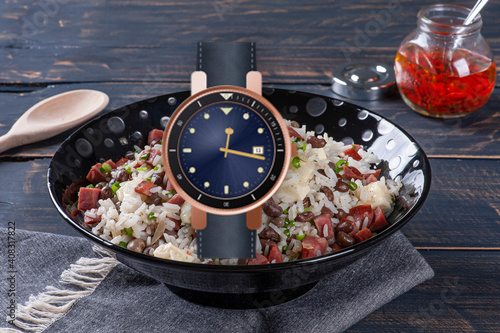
12:17
